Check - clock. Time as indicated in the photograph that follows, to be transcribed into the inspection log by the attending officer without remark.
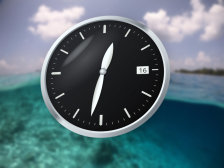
12:32
